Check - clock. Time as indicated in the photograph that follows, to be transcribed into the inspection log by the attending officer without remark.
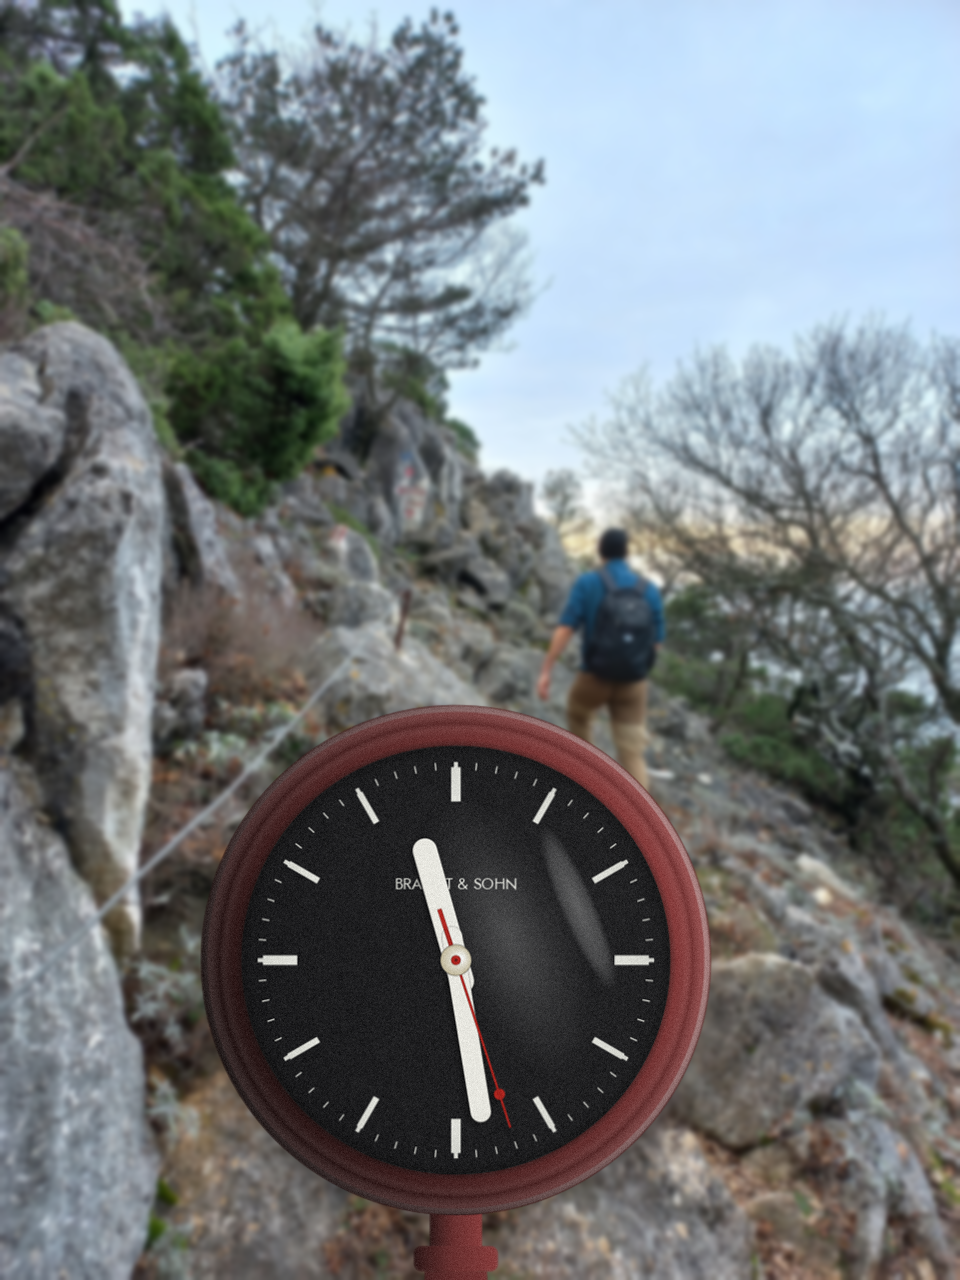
11:28:27
